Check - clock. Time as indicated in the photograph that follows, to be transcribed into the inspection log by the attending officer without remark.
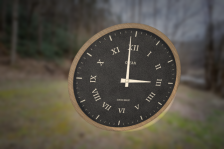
2:59
